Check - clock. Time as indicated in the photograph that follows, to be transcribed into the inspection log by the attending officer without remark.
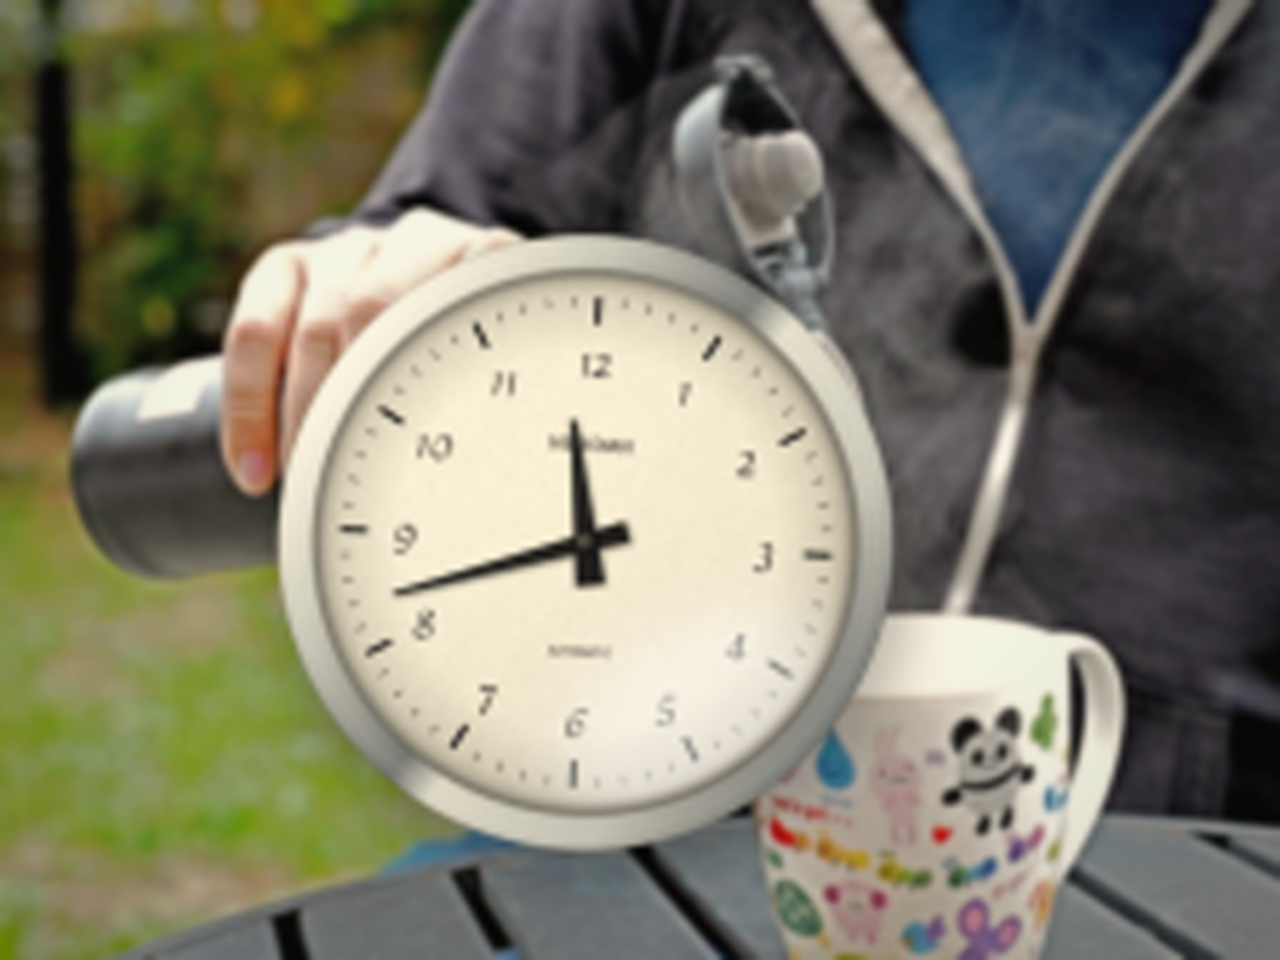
11:42
